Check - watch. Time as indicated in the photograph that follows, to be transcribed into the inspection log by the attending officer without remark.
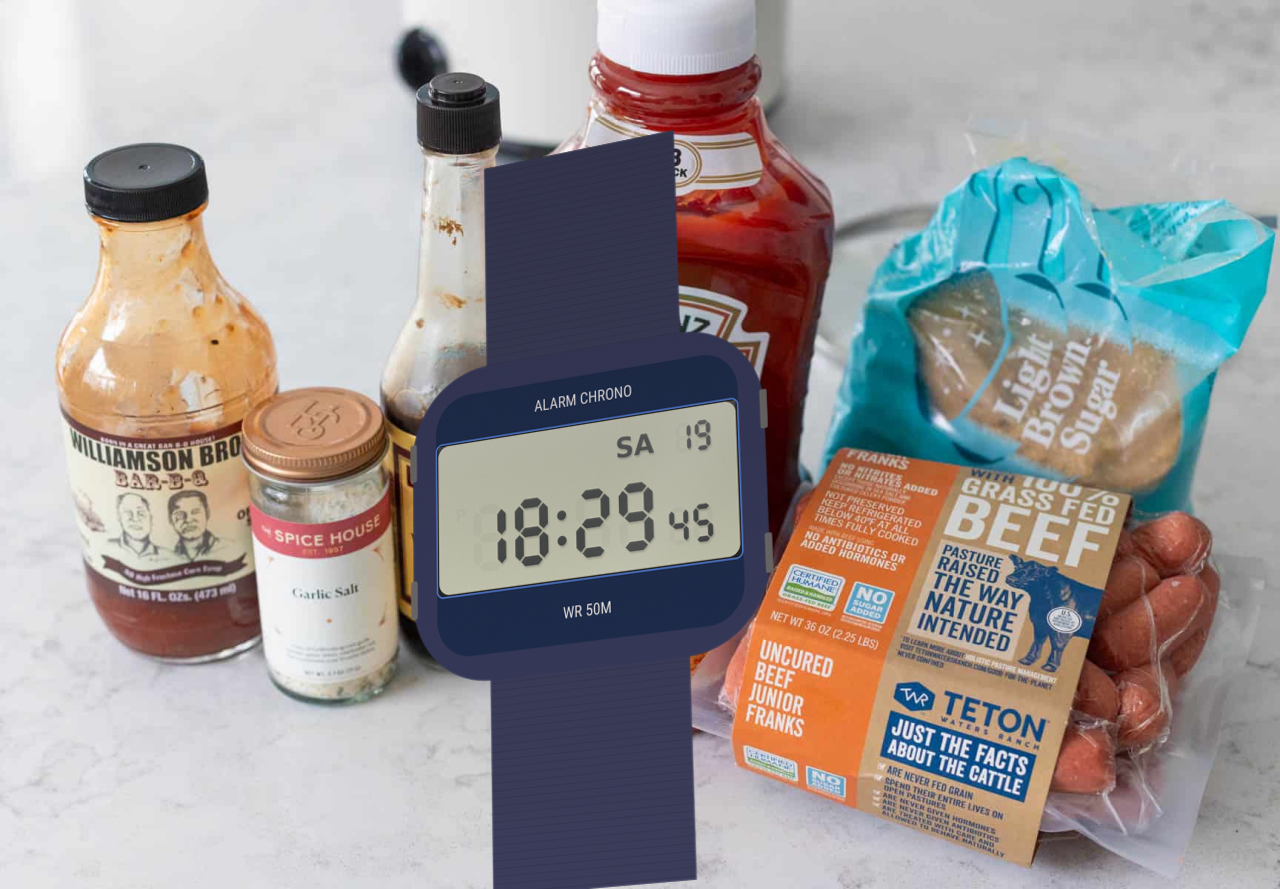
18:29:45
